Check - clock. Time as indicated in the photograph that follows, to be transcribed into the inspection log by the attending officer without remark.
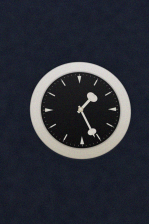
1:26
